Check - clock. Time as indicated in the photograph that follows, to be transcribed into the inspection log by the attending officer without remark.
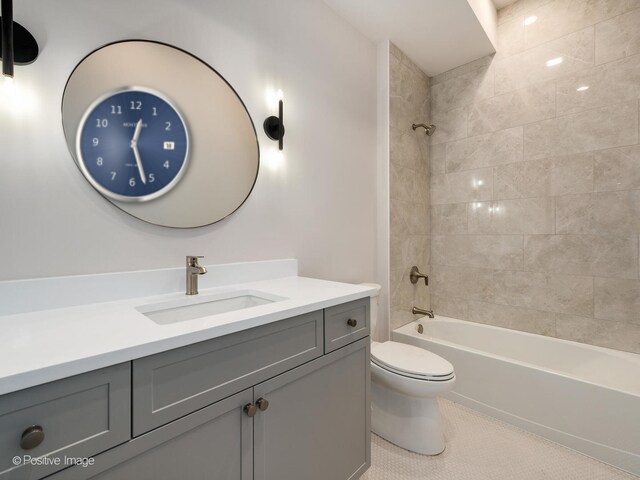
12:27
